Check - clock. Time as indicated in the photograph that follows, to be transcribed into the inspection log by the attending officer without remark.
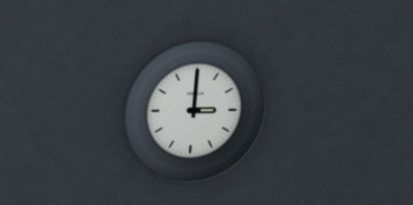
3:00
